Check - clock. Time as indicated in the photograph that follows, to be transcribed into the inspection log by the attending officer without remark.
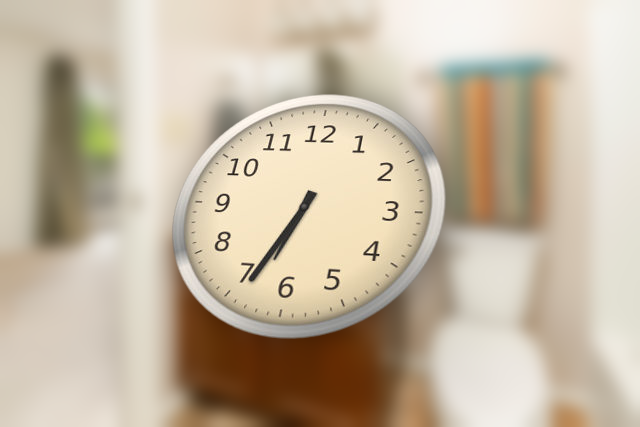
6:34
